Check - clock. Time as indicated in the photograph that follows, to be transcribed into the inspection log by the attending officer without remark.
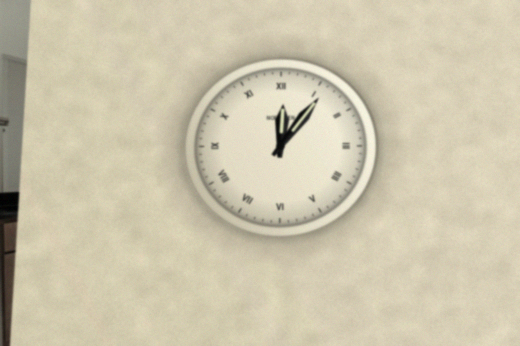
12:06
